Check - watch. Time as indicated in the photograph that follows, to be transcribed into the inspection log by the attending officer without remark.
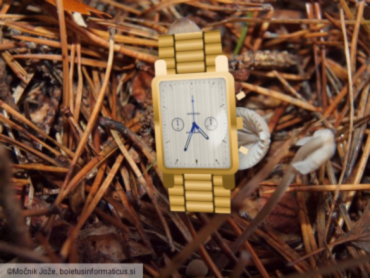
4:34
